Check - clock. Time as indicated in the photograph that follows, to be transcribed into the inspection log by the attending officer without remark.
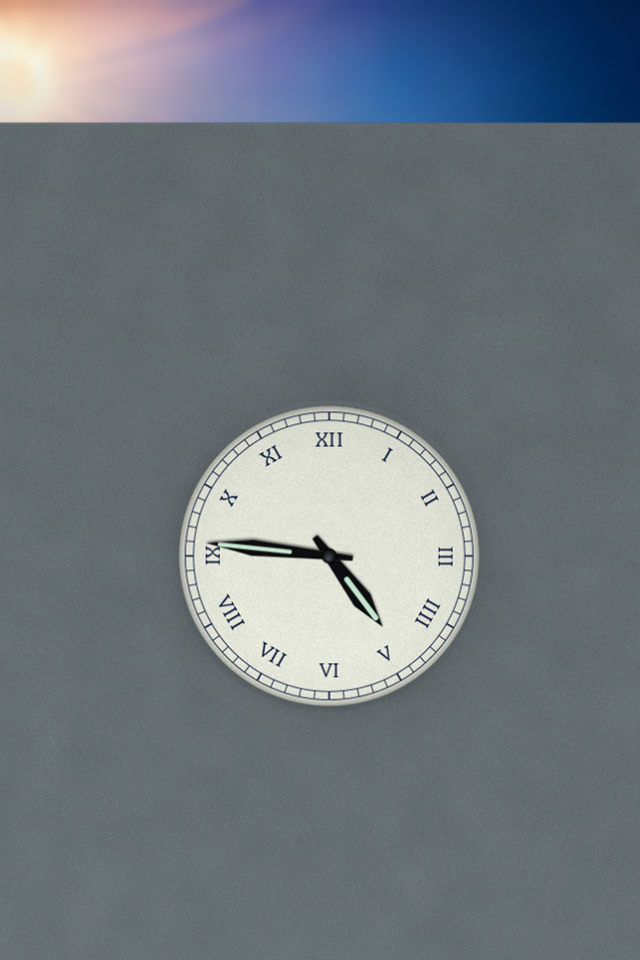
4:46
